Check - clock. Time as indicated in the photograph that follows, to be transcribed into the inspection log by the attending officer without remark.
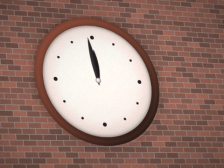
11:59
